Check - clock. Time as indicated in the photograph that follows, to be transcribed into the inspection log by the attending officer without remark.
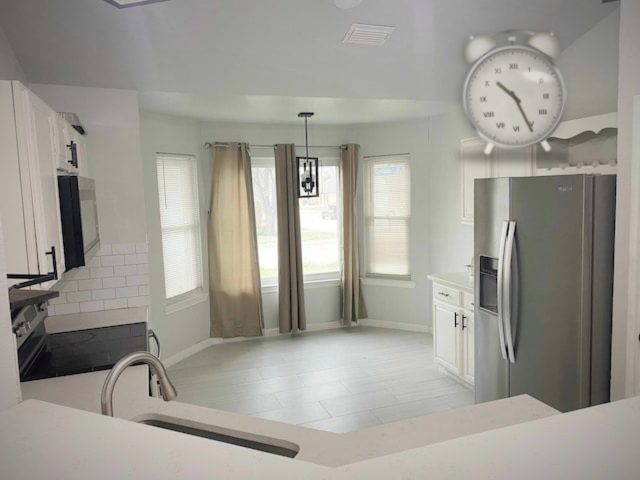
10:26
